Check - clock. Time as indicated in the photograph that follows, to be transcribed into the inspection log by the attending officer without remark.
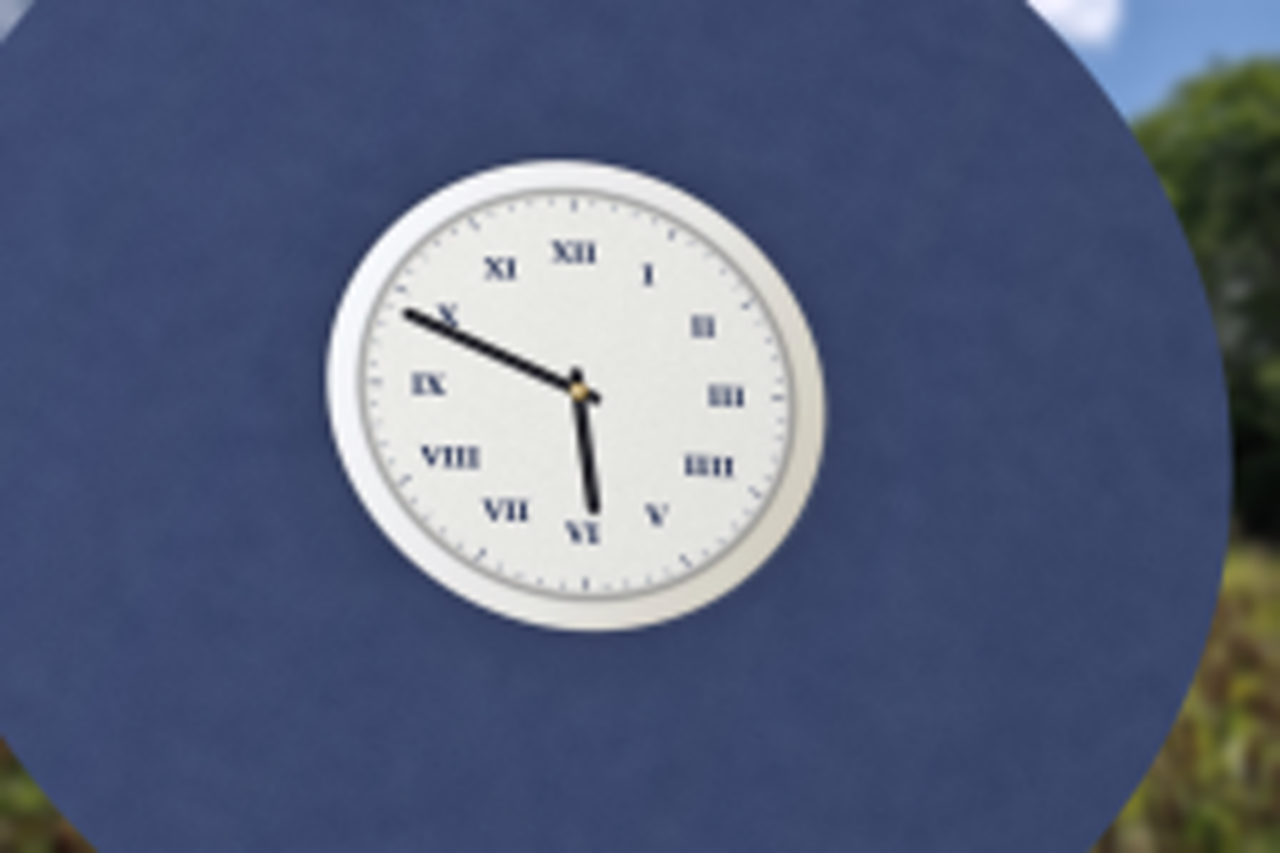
5:49
